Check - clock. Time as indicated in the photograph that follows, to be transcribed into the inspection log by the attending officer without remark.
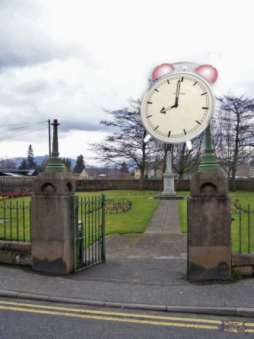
7:59
